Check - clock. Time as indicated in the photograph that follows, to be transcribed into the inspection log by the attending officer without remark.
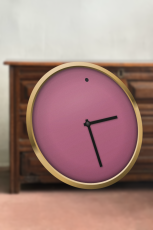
2:27
